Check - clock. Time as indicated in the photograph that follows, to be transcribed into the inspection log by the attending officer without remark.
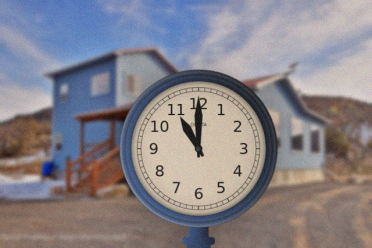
11:00
